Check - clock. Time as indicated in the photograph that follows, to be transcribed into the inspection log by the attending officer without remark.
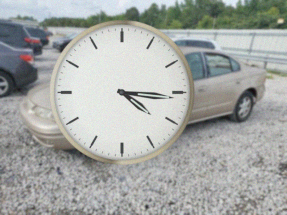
4:16
